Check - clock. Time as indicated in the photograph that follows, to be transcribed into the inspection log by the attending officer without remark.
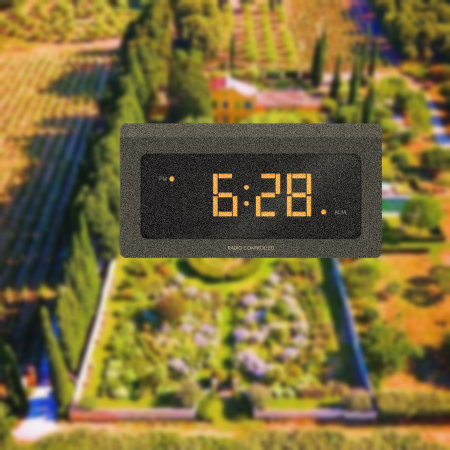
6:28
